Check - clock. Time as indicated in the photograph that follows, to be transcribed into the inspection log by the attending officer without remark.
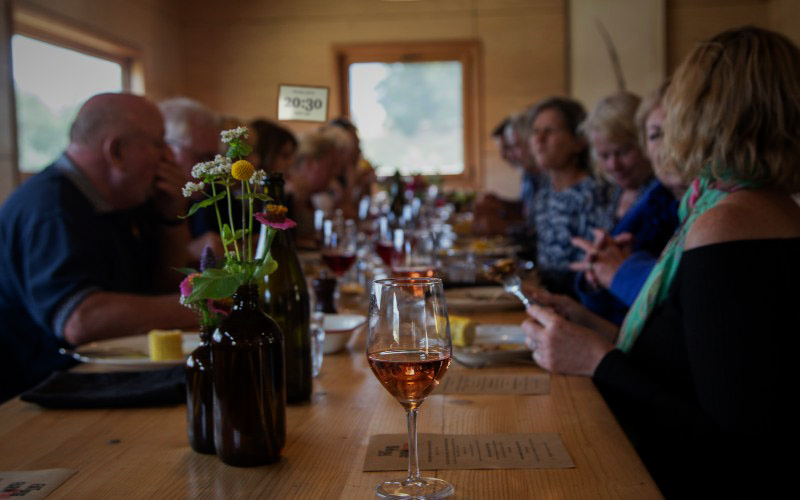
20:30
